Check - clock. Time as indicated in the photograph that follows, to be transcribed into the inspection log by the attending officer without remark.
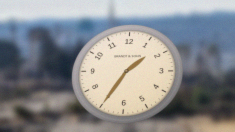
1:35
